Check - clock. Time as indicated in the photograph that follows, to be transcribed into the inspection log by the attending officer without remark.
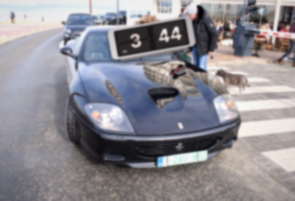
3:44
